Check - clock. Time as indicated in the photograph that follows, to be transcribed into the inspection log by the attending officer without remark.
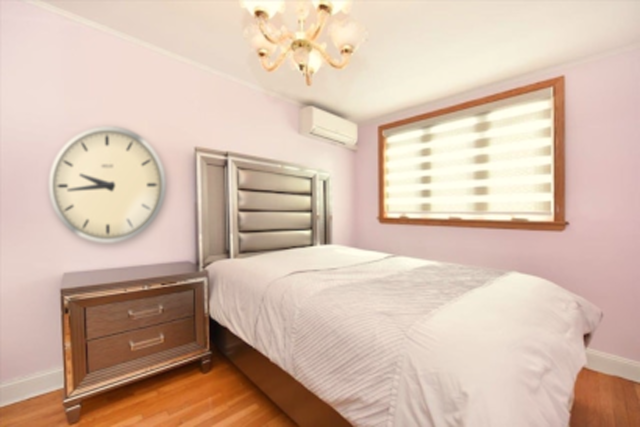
9:44
